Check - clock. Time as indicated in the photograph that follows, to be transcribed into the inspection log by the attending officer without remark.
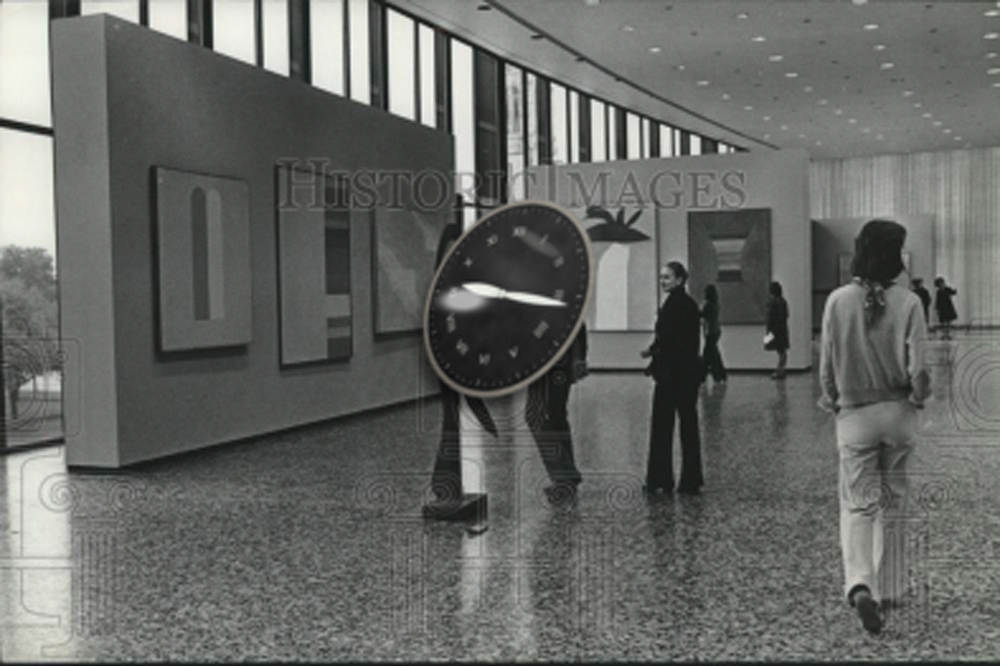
9:16
